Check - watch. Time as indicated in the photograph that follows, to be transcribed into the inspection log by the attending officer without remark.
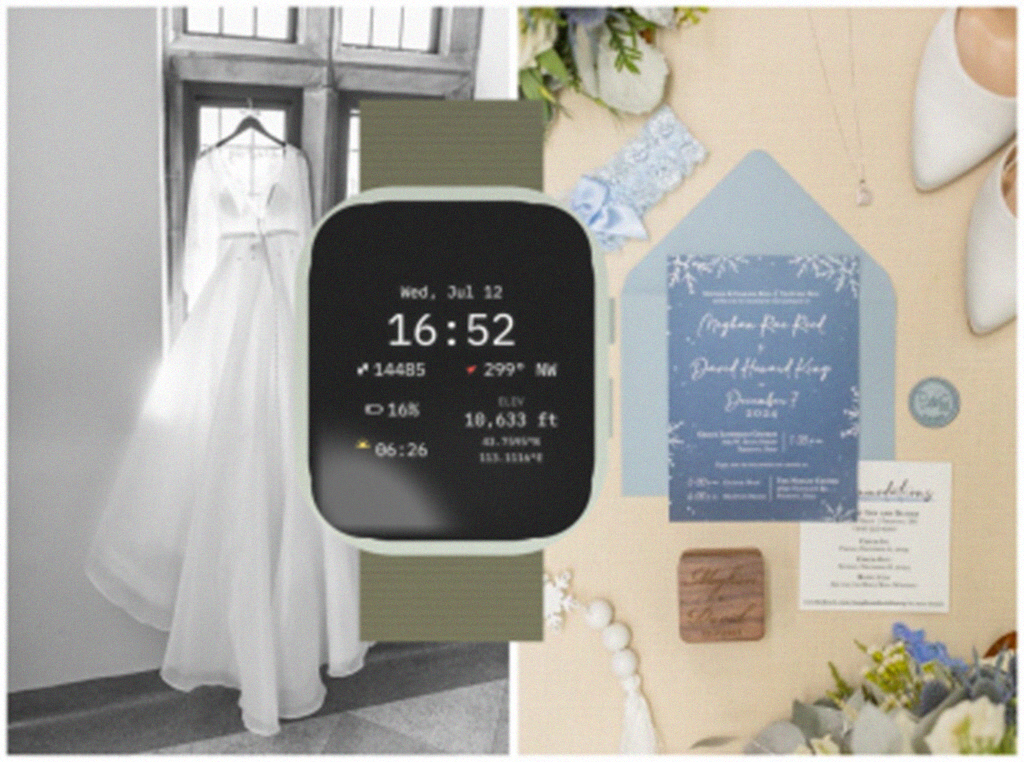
16:52
